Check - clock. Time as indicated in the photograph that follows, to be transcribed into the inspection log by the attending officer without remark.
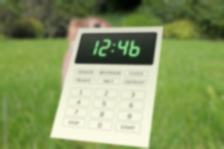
12:46
